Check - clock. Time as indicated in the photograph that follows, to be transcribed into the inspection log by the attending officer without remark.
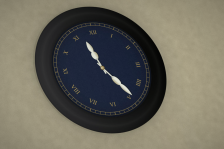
11:24
